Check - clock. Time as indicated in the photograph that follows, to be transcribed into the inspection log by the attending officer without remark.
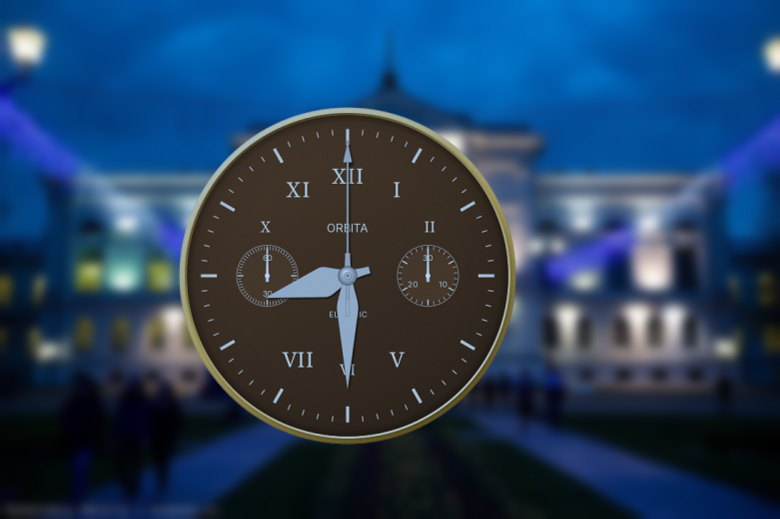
8:30
